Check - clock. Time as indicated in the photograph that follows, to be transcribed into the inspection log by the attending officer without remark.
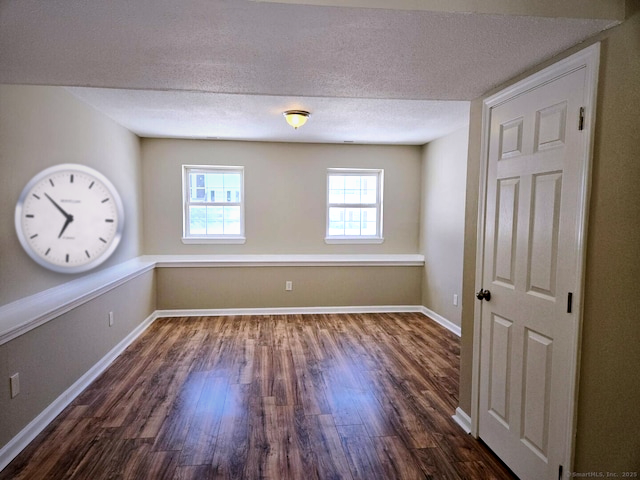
6:52
